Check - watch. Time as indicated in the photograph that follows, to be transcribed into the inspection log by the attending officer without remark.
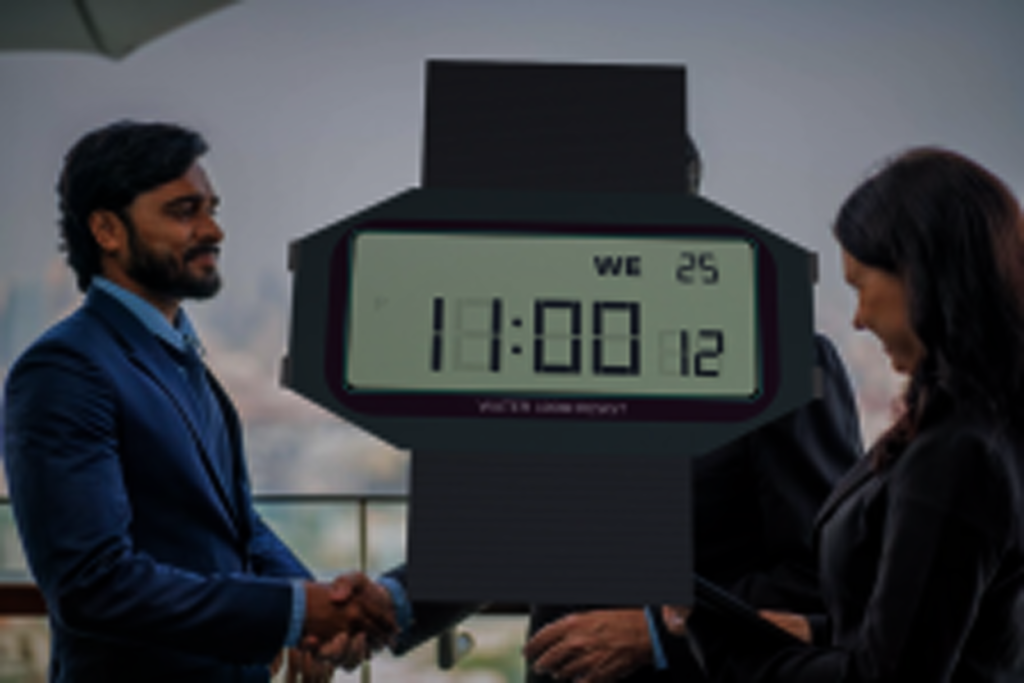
11:00:12
